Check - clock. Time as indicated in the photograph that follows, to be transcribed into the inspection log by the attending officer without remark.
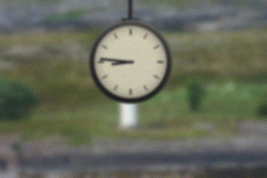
8:46
